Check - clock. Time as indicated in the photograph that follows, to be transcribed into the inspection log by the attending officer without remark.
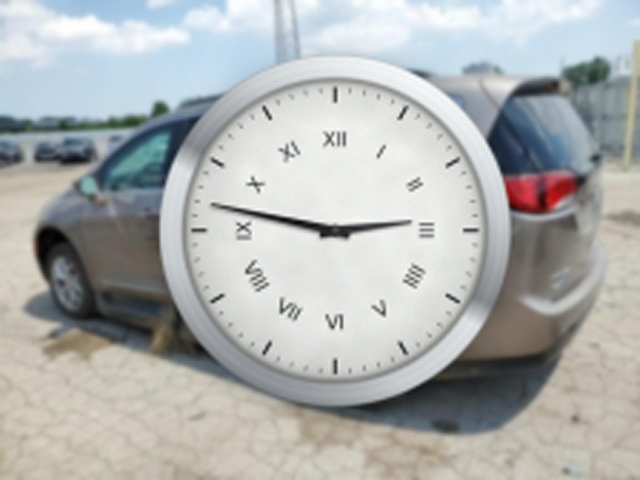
2:47
